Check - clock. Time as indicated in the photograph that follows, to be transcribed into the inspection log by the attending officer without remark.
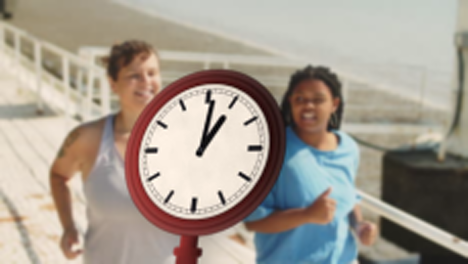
1:01
